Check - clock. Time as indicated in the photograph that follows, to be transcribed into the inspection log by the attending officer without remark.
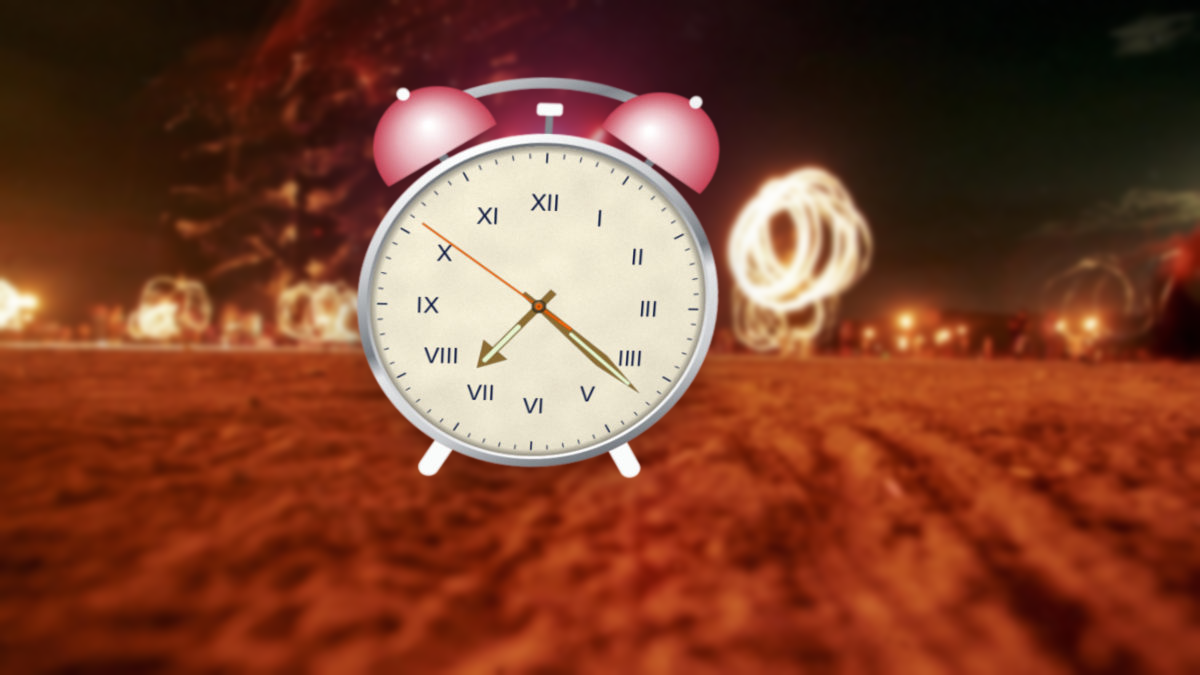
7:21:51
